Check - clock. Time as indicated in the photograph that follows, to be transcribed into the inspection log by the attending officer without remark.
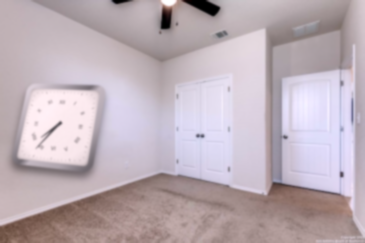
7:36
